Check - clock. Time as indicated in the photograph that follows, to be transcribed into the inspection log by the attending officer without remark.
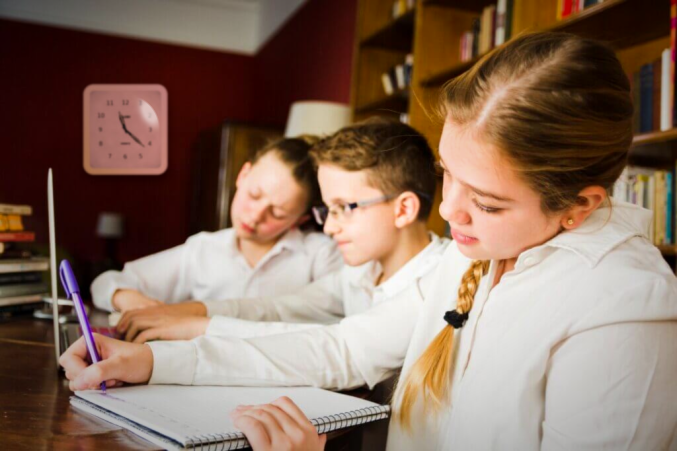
11:22
